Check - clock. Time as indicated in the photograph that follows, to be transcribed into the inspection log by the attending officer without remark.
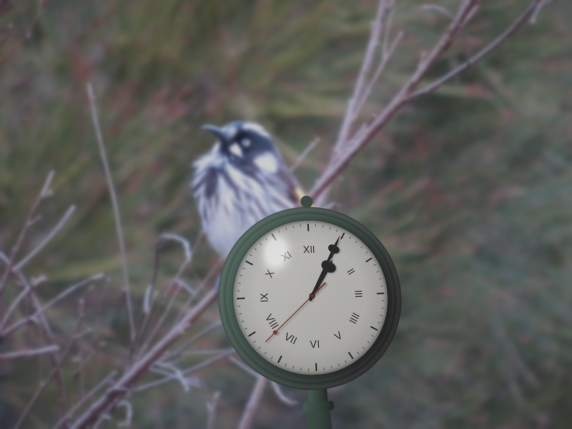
1:04:38
